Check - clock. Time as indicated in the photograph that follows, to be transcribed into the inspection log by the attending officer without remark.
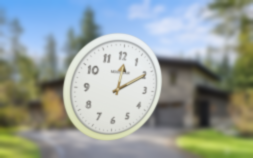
12:10
